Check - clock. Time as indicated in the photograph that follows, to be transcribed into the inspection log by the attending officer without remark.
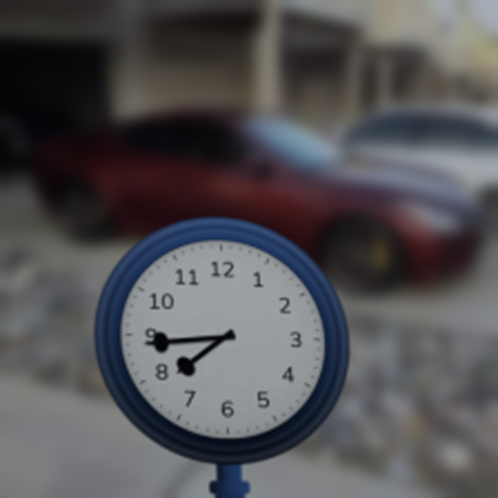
7:44
